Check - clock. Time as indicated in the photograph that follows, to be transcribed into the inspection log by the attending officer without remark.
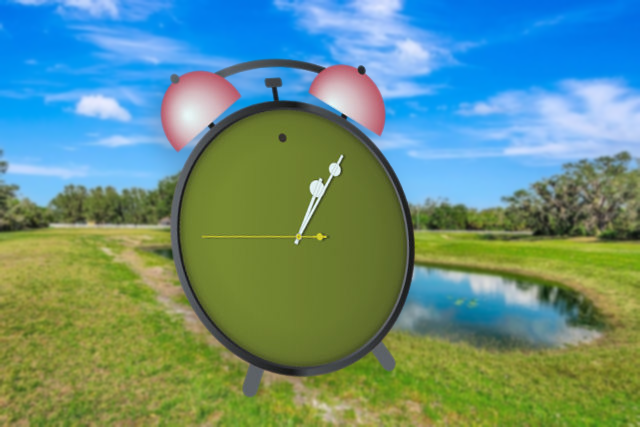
1:06:46
